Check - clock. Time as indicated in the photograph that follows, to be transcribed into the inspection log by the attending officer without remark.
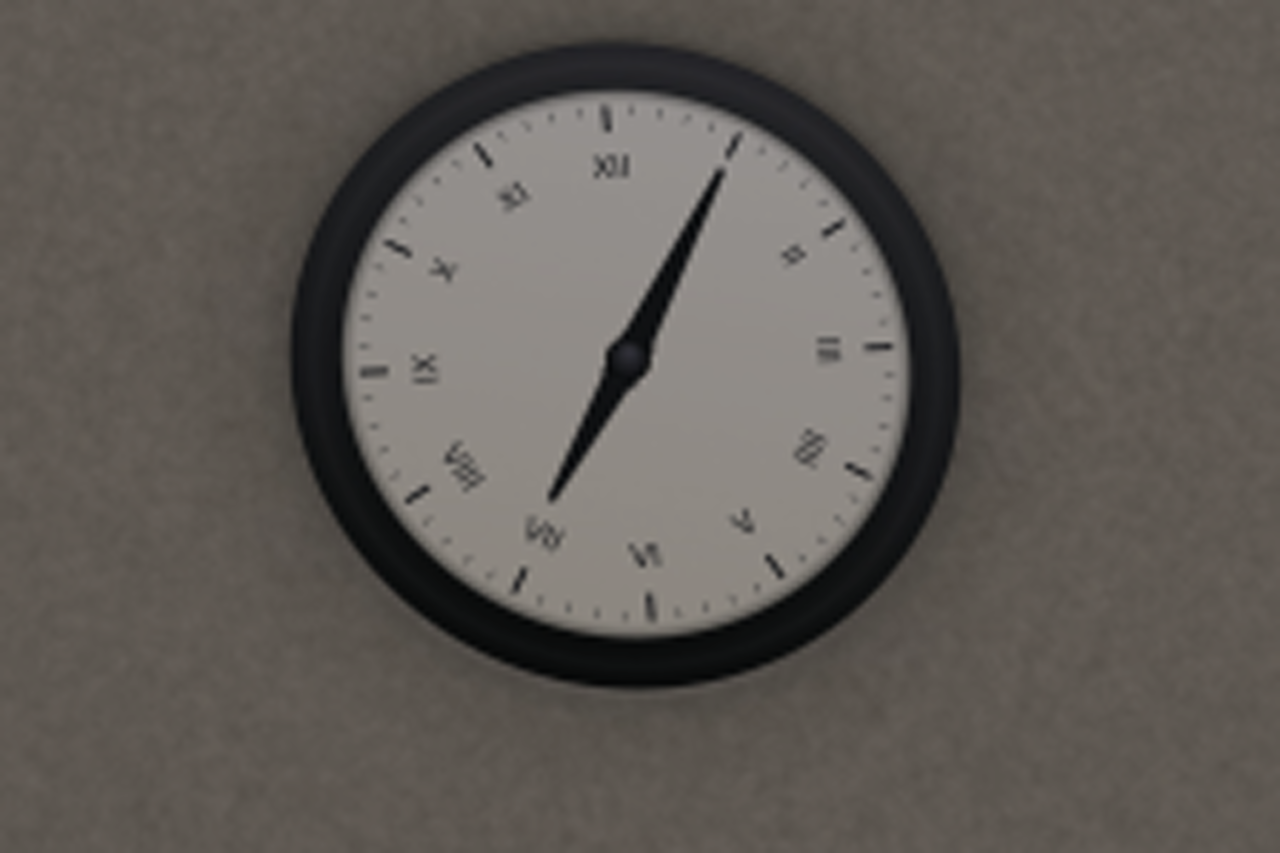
7:05
